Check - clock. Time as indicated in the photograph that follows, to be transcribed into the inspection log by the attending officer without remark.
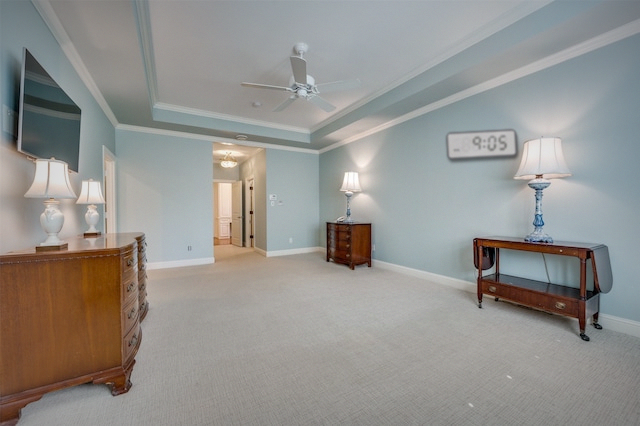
9:05
